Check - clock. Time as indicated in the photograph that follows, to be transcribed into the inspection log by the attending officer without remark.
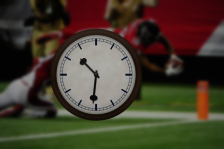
10:31
